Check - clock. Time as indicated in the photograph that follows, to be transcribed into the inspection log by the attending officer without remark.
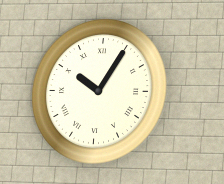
10:05
